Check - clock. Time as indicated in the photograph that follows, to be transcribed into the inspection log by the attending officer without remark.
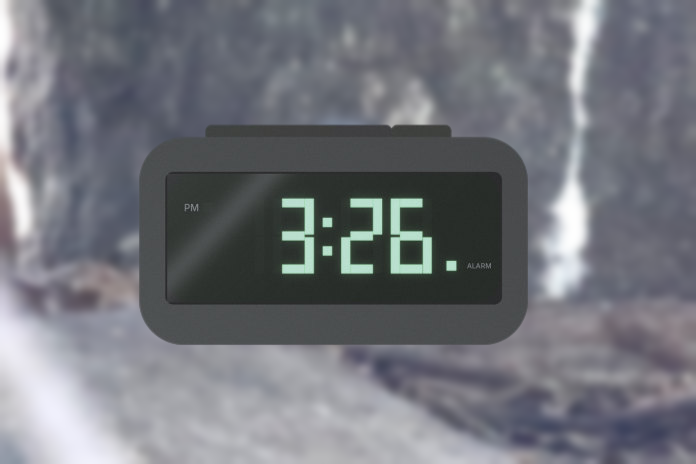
3:26
